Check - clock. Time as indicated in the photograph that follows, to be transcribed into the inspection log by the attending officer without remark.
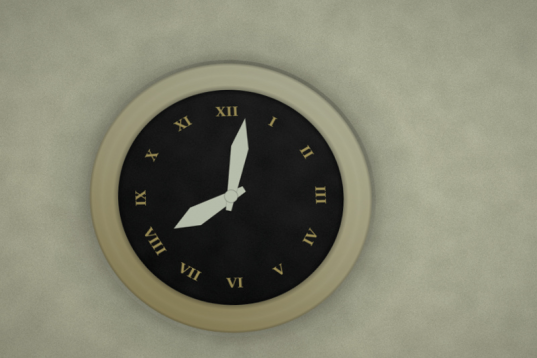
8:02
